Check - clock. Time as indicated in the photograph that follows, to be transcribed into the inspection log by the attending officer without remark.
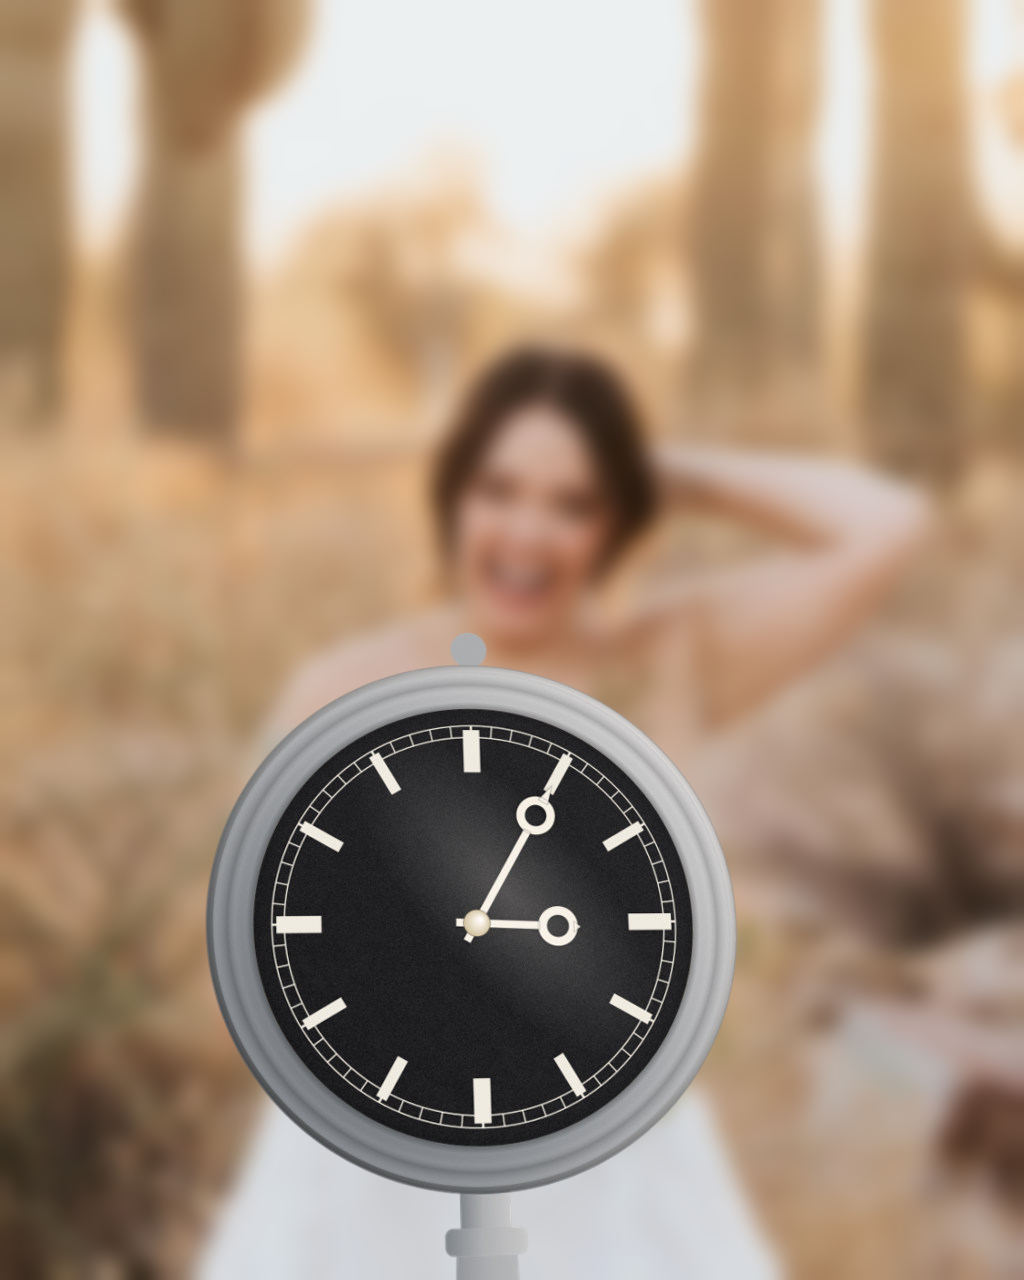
3:05
